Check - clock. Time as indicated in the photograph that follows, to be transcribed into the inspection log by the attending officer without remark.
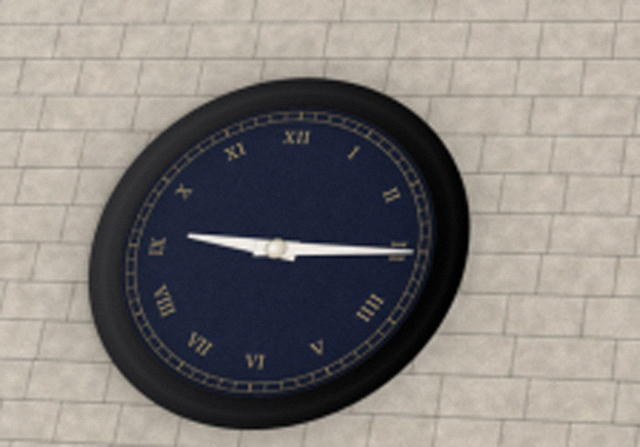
9:15
